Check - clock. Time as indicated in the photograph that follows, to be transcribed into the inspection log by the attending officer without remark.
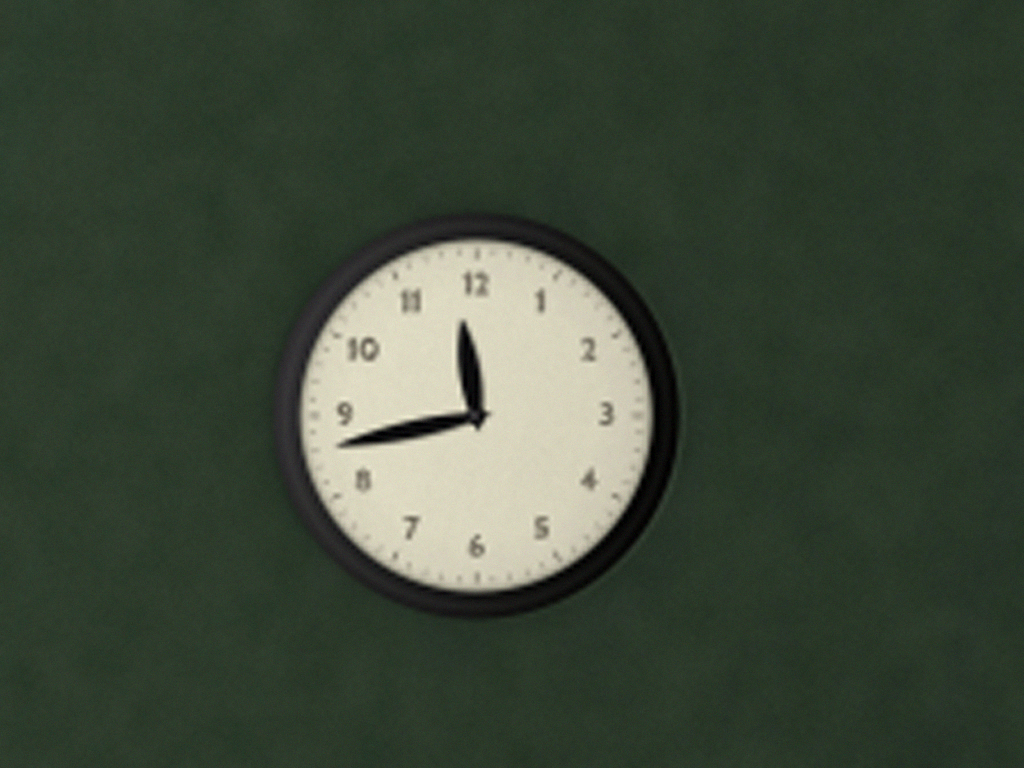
11:43
